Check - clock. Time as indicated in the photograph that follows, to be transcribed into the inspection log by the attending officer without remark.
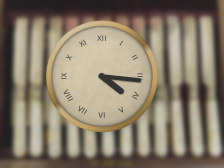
4:16
